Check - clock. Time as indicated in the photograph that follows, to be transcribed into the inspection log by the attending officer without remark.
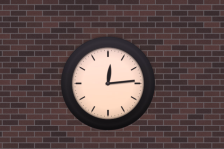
12:14
